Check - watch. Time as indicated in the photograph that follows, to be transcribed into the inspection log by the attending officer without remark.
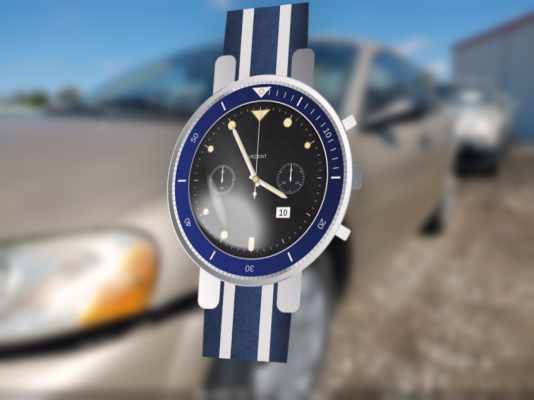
3:55
